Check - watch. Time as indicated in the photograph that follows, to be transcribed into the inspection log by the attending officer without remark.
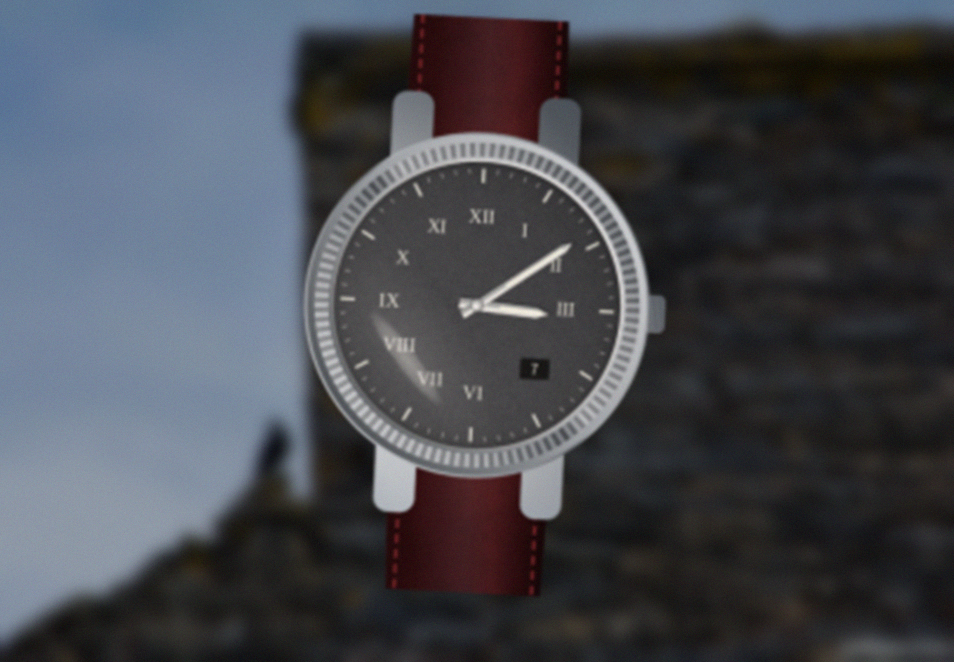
3:09
